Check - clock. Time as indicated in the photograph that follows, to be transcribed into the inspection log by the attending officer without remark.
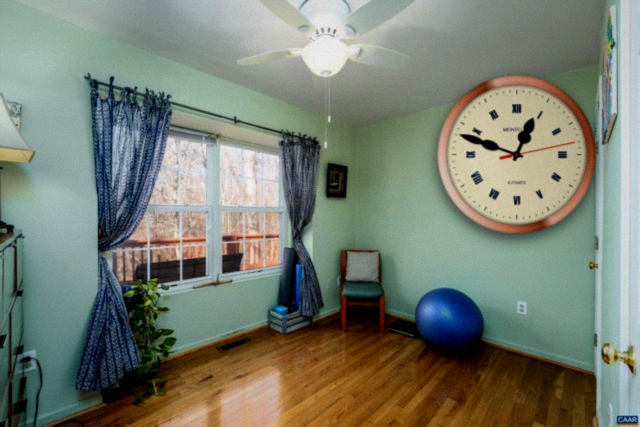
12:48:13
